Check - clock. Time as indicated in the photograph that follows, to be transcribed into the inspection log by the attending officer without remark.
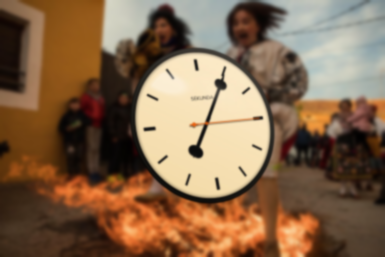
7:05:15
